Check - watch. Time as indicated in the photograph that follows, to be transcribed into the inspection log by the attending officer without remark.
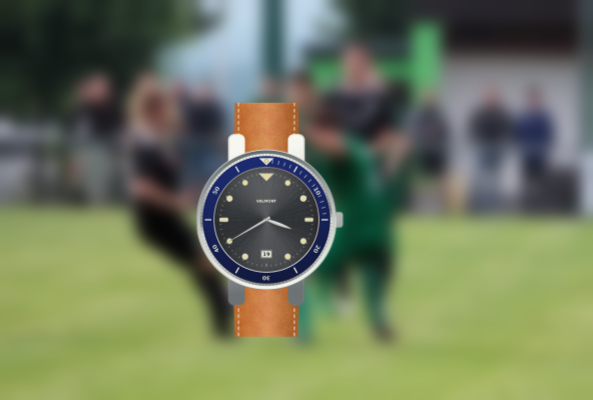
3:40
